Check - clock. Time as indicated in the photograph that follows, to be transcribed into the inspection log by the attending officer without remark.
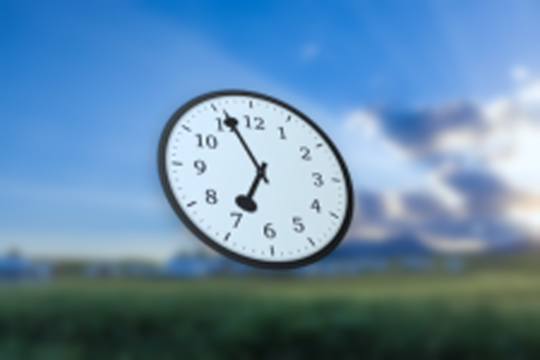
6:56
